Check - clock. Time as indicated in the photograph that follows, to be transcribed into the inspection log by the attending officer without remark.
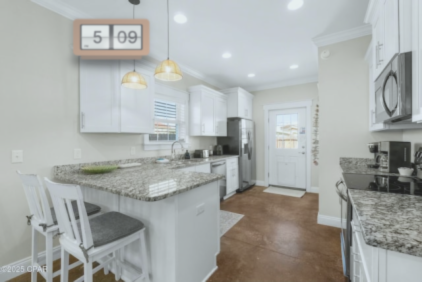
5:09
